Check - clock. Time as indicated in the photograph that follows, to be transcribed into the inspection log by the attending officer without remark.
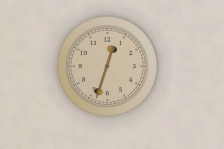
12:33
